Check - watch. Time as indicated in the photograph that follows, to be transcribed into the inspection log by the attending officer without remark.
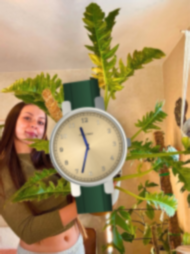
11:33
